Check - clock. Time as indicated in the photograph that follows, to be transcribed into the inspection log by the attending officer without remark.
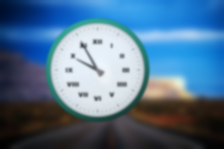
9:55
